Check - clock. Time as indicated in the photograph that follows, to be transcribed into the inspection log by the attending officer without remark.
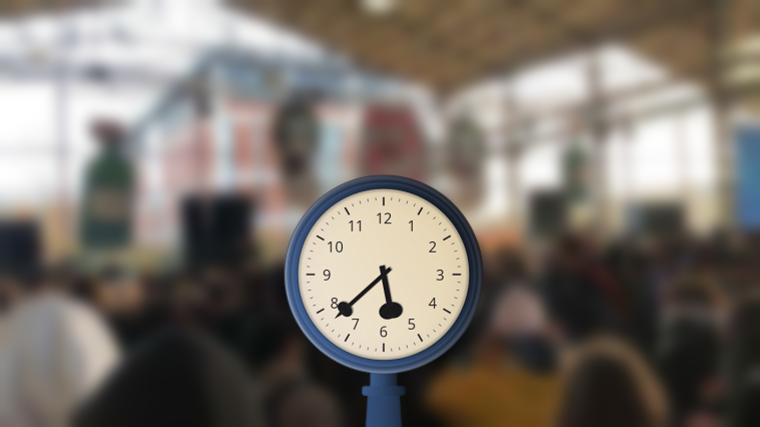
5:38
